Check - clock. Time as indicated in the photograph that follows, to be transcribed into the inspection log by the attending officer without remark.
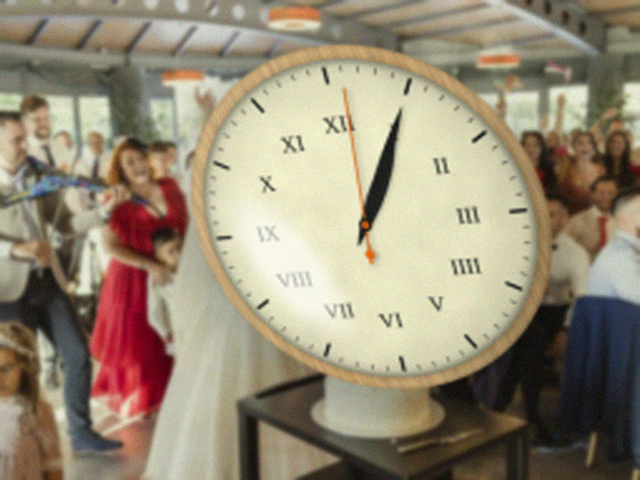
1:05:01
